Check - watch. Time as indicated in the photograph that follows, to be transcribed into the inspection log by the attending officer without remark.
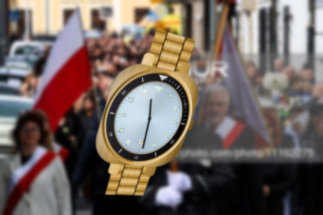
11:29
